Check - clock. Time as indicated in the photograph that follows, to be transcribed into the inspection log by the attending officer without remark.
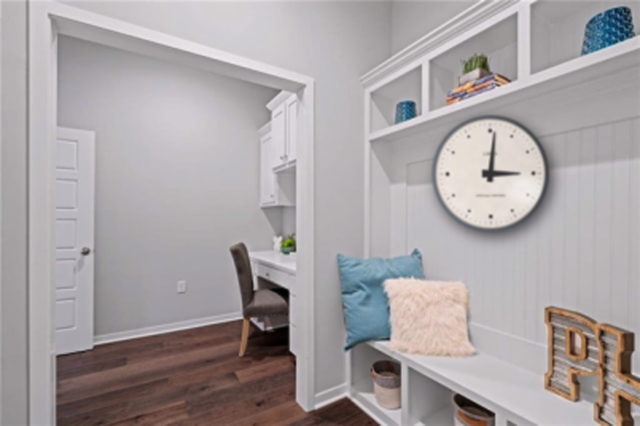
3:01
